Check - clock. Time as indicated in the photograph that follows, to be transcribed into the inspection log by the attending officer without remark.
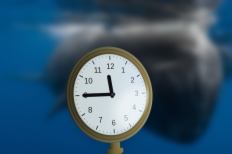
11:45
